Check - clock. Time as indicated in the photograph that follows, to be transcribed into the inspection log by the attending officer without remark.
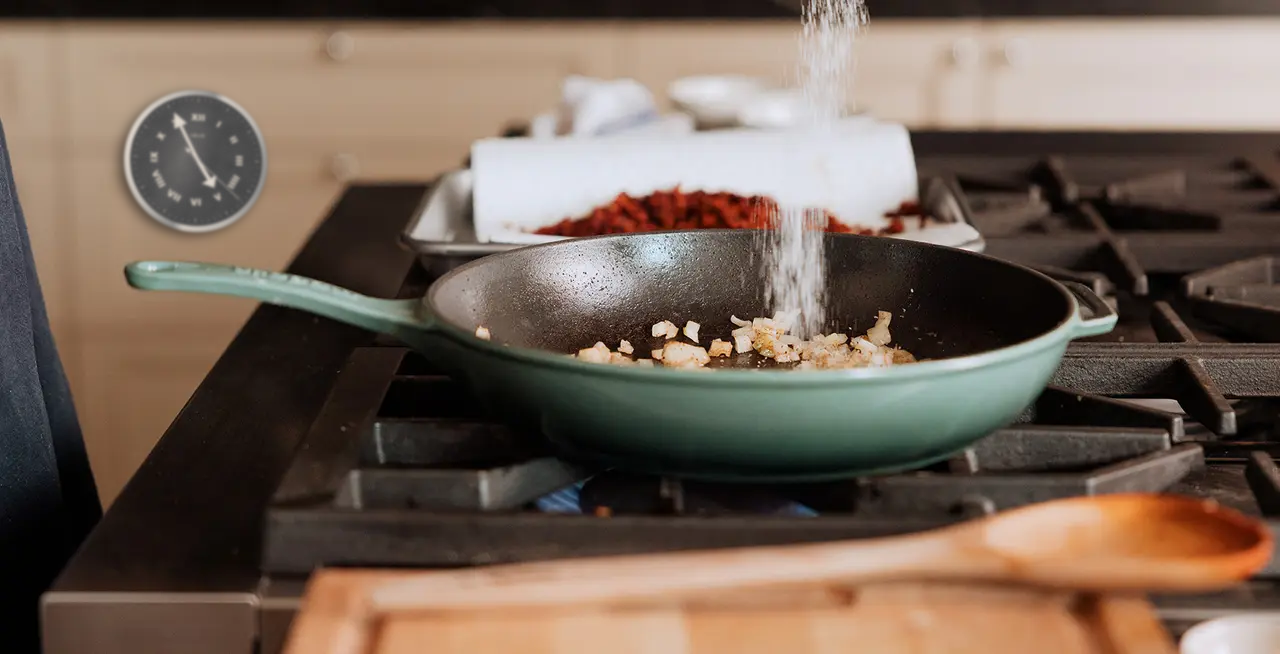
4:55:22
